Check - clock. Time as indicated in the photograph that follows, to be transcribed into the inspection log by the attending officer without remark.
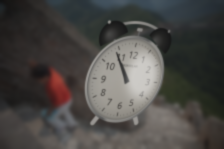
10:54
